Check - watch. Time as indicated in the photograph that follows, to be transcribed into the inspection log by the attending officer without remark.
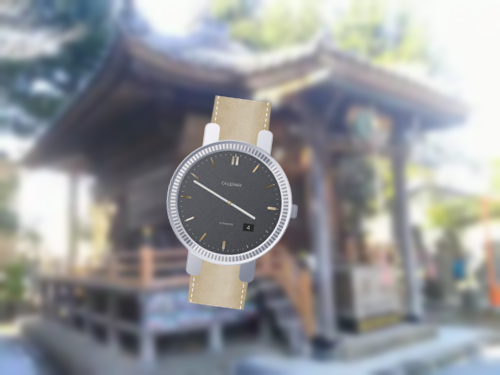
3:49
